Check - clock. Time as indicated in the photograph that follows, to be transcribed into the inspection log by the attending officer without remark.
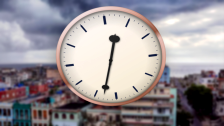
12:33
